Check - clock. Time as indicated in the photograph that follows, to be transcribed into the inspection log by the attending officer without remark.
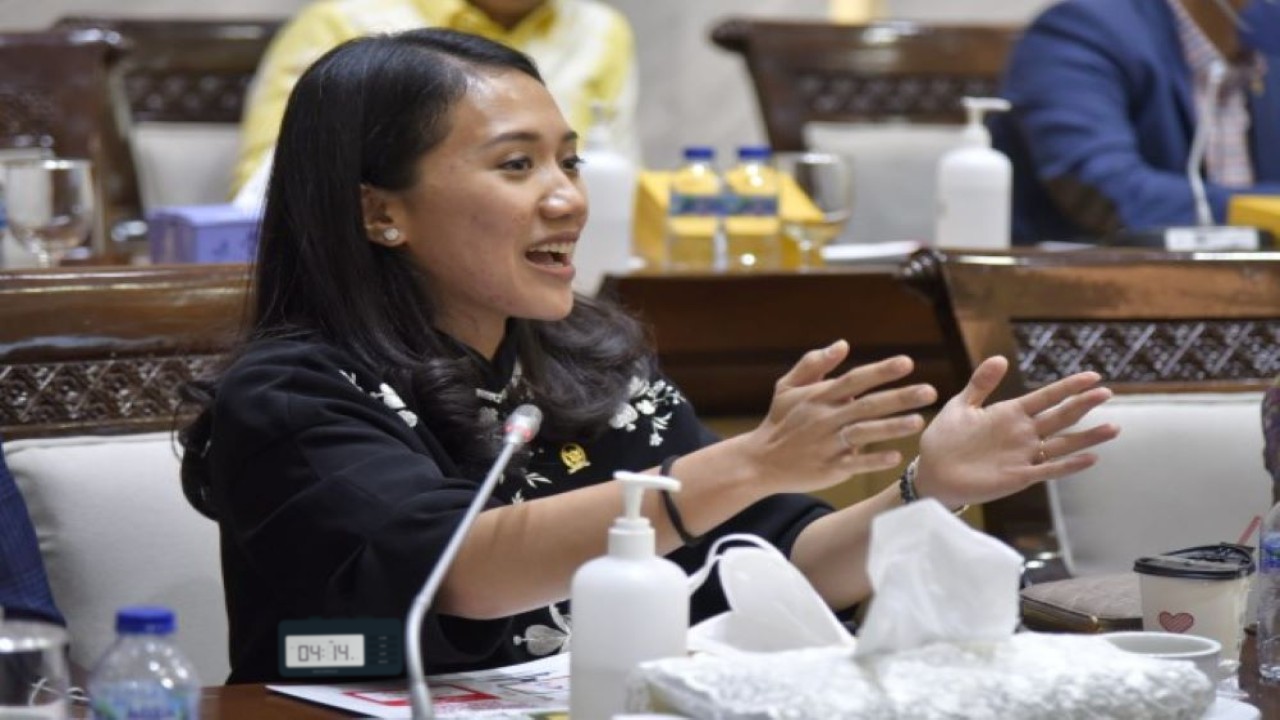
4:14
